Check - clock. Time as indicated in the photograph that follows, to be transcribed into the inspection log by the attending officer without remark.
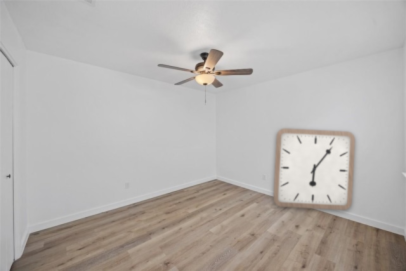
6:06
